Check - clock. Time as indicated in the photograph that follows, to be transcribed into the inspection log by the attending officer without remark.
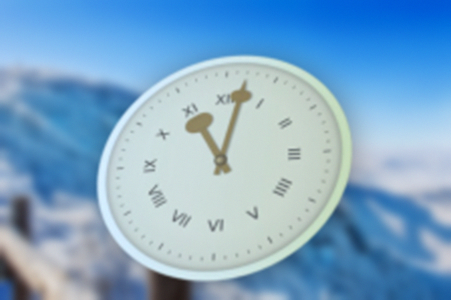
11:02
